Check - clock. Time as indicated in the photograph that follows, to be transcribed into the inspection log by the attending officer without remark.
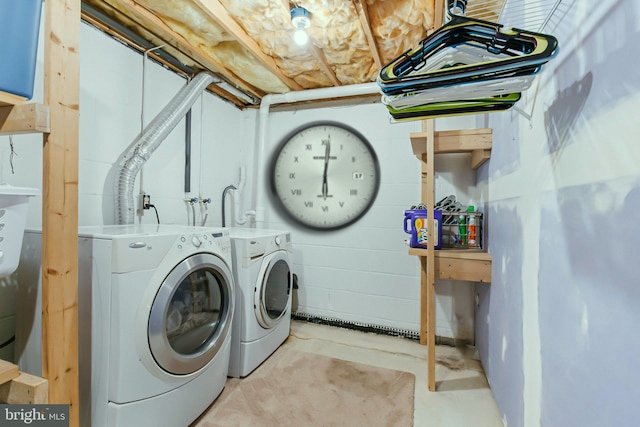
6:01
